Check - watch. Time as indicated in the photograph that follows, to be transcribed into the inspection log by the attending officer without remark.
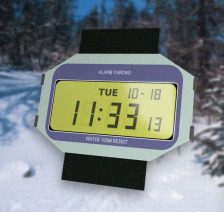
11:33:13
